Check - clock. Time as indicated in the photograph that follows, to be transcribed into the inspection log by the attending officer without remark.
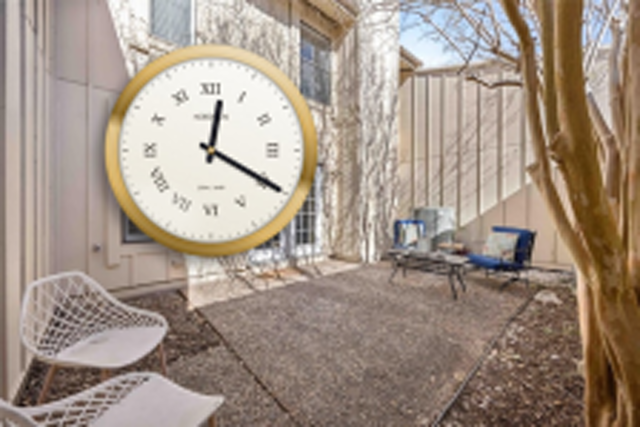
12:20
